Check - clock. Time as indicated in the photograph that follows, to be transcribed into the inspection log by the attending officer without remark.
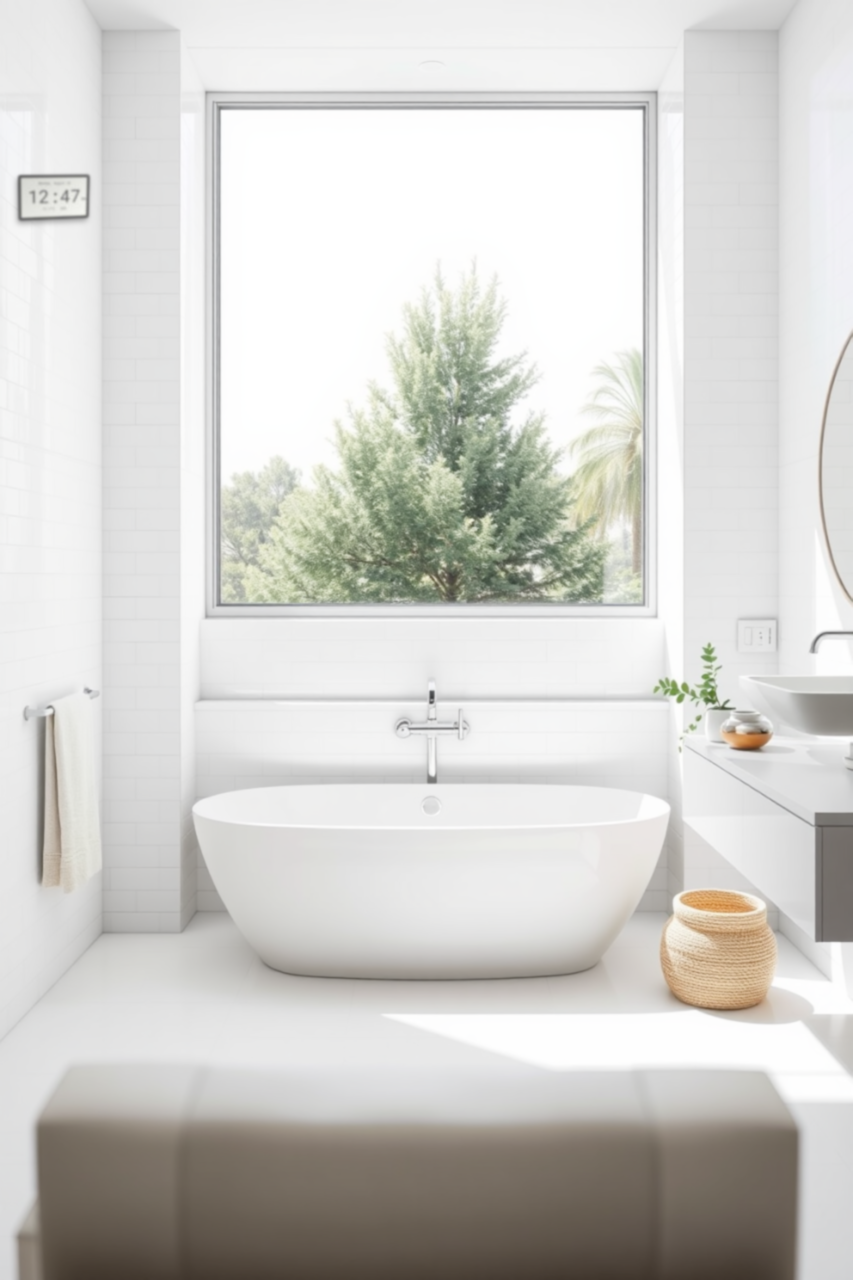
12:47
